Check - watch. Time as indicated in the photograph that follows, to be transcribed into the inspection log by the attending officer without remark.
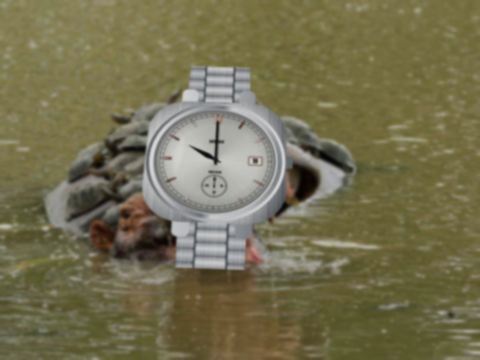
10:00
